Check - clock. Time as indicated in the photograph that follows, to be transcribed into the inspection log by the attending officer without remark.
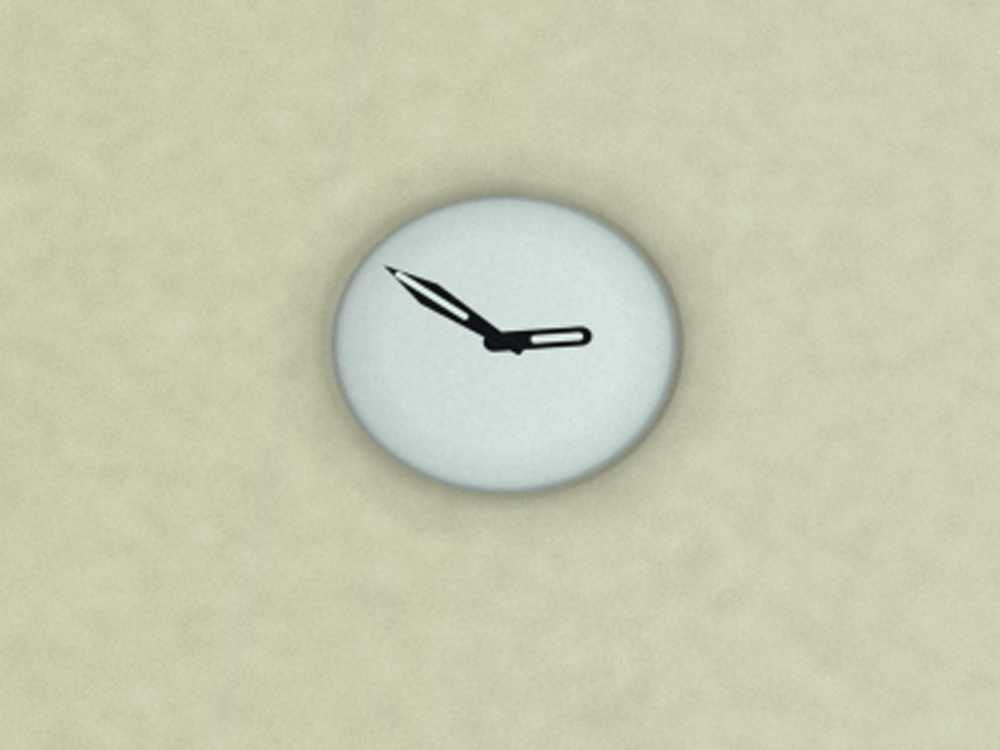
2:51
